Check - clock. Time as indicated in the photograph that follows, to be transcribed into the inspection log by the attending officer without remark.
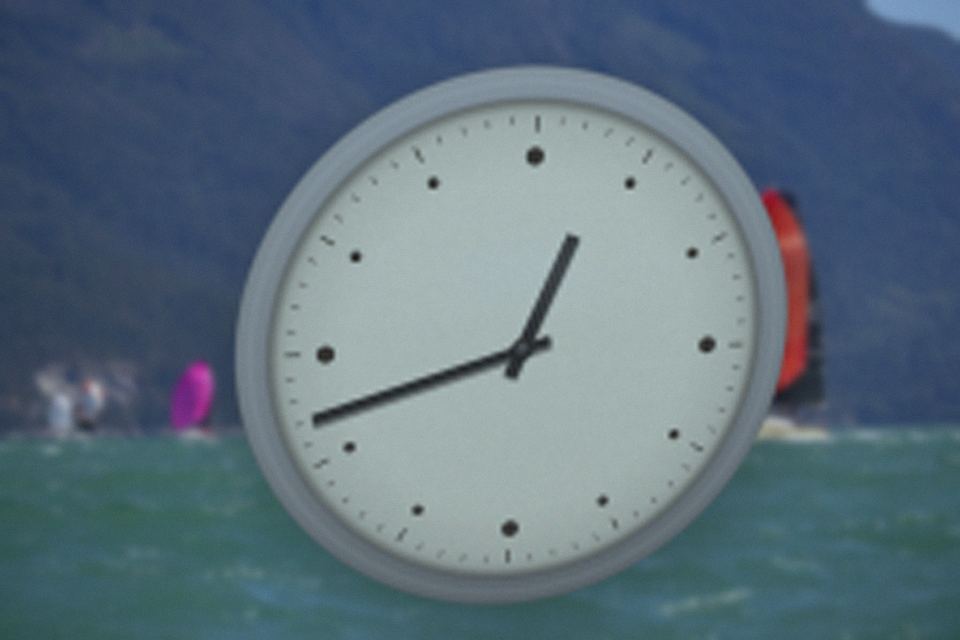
12:42
